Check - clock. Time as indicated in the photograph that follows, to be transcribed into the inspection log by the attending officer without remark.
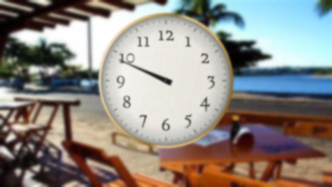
9:49
